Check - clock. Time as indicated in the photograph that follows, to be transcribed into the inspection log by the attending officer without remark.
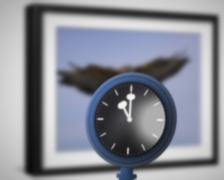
11:00
